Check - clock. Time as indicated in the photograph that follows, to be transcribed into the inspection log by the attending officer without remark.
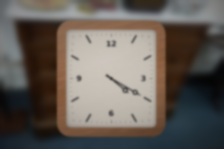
4:20
